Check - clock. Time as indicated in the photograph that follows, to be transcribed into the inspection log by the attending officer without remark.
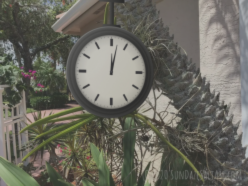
12:02
